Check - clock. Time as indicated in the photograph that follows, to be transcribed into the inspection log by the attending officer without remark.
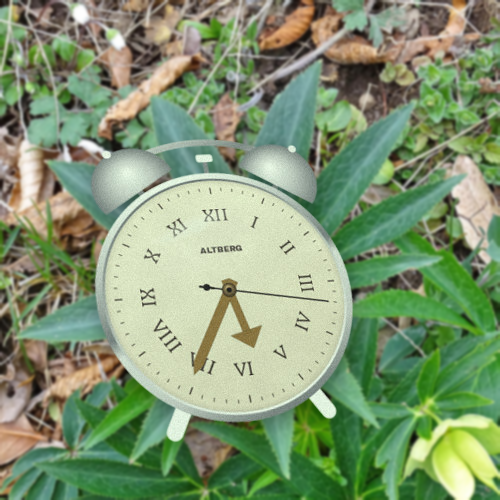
5:35:17
